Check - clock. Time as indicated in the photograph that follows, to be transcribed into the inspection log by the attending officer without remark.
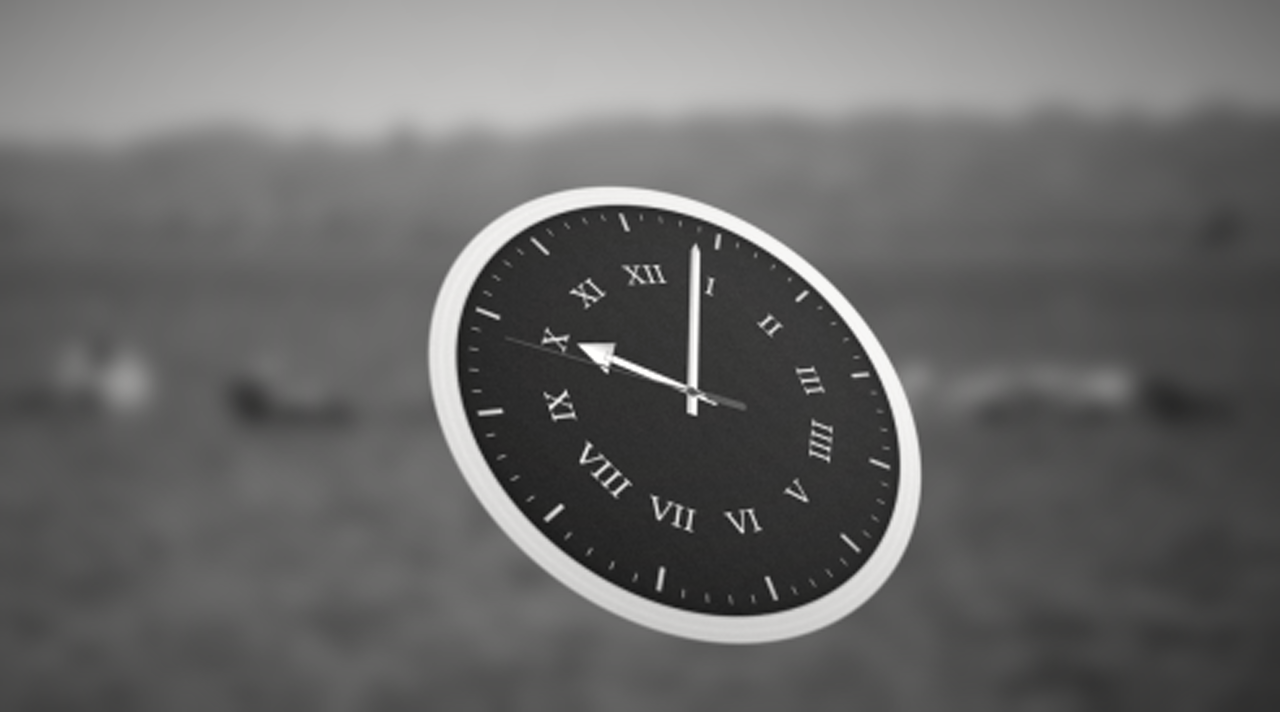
10:03:49
